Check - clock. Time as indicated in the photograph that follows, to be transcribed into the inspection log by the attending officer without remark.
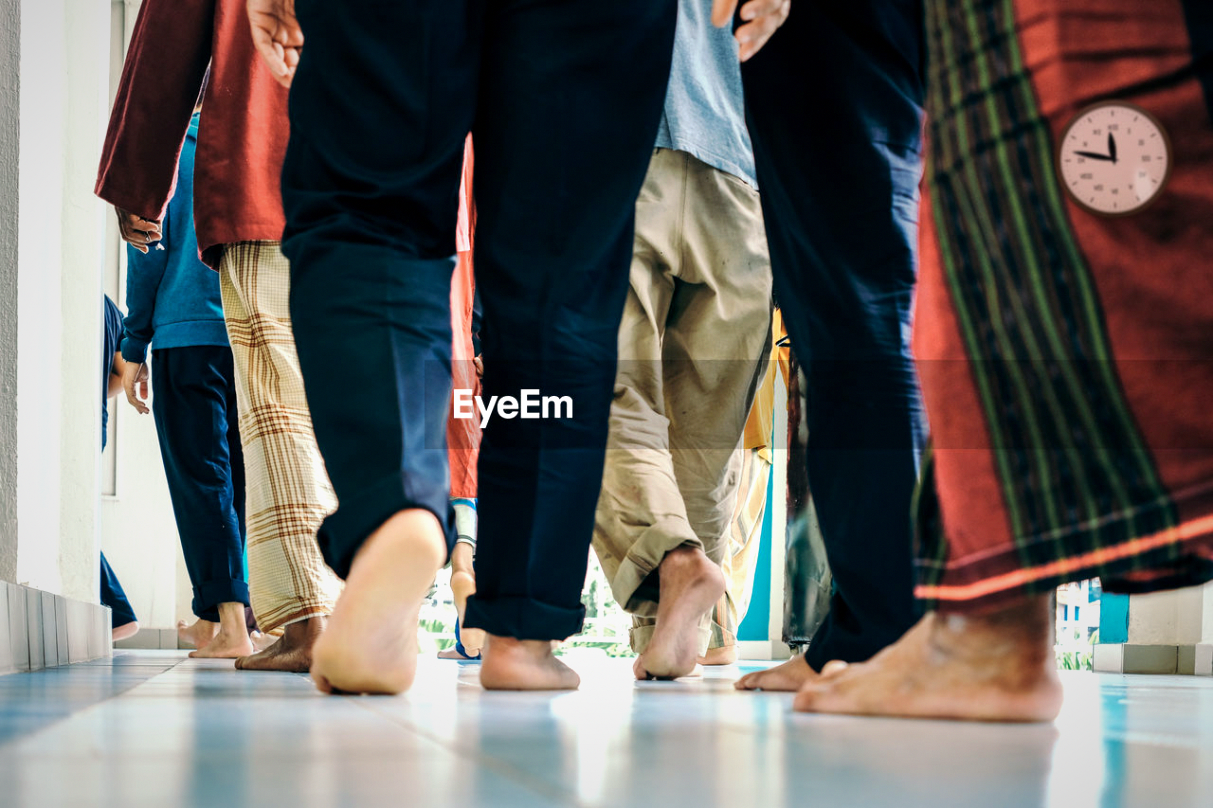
11:47
